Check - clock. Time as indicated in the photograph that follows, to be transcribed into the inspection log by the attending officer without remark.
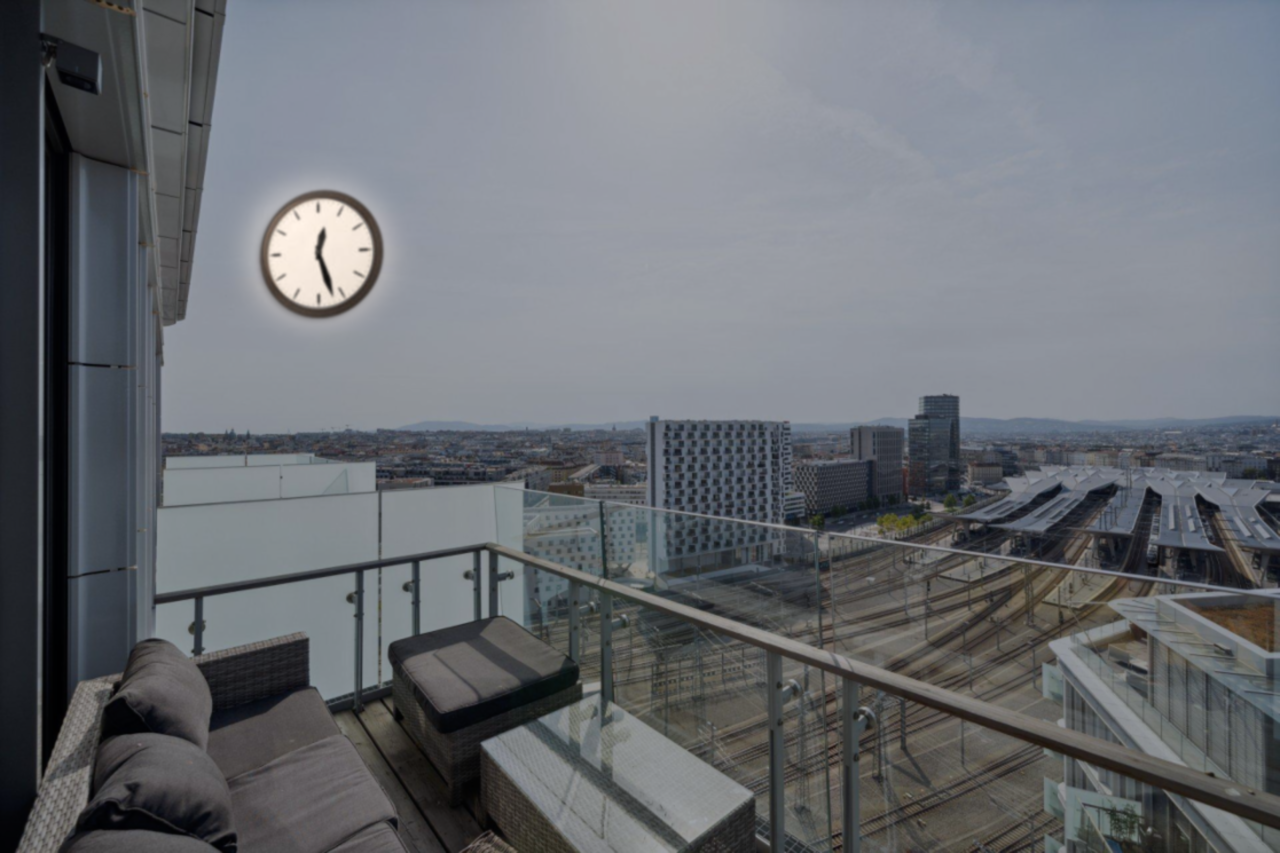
12:27
